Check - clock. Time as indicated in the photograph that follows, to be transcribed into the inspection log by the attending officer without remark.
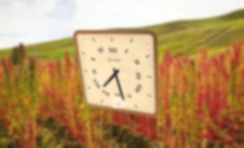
7:28
